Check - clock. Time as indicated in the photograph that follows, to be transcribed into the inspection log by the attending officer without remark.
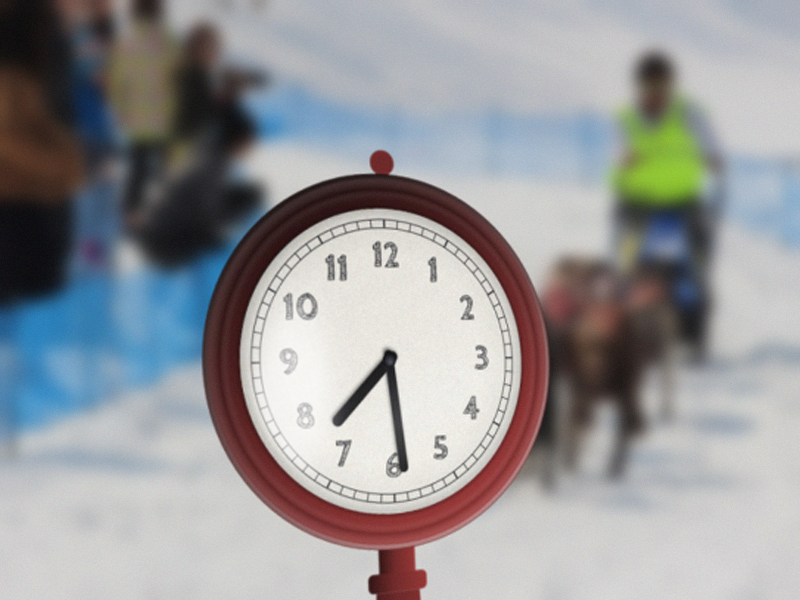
7:29
